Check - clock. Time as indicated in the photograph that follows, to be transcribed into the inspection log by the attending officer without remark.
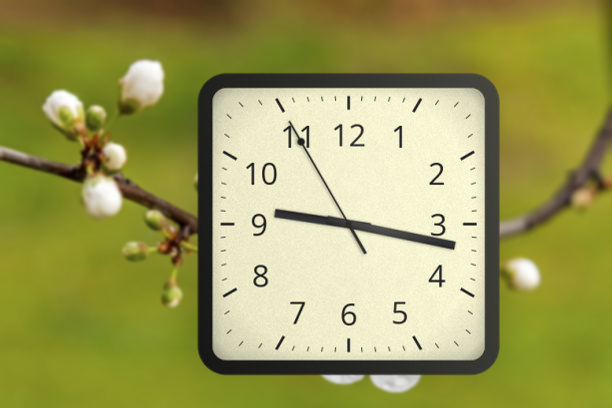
9:16:55
